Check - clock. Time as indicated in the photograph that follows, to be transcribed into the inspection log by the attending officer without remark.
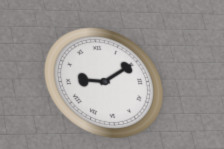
9:10
